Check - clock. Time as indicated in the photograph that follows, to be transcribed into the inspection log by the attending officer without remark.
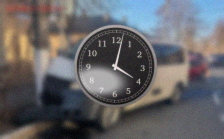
4:02
